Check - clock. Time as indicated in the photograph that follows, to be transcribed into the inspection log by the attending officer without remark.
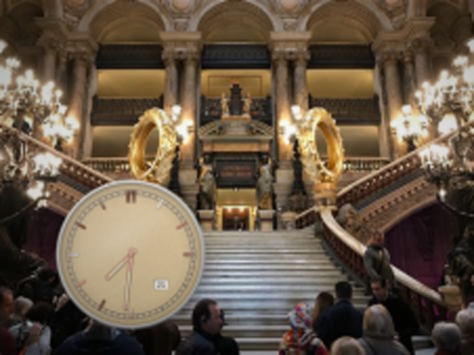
7:31
